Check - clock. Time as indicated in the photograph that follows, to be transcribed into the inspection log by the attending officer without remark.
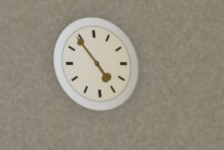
4:54
